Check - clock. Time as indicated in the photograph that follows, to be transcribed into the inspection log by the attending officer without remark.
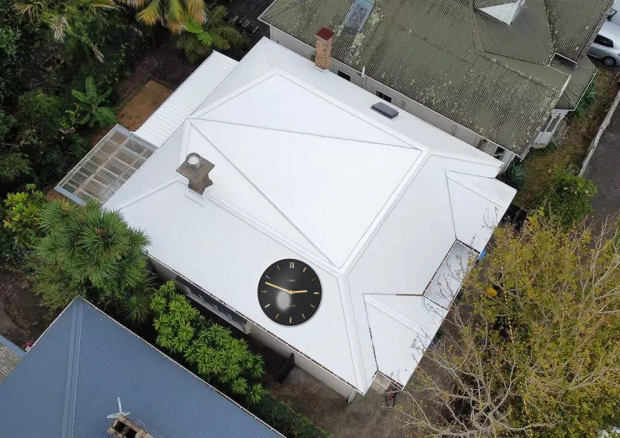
2:48
